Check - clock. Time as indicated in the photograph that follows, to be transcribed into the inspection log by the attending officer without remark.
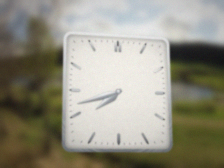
7:42
